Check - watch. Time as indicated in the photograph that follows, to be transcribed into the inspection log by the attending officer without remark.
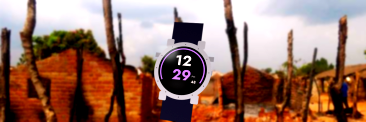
12:29
